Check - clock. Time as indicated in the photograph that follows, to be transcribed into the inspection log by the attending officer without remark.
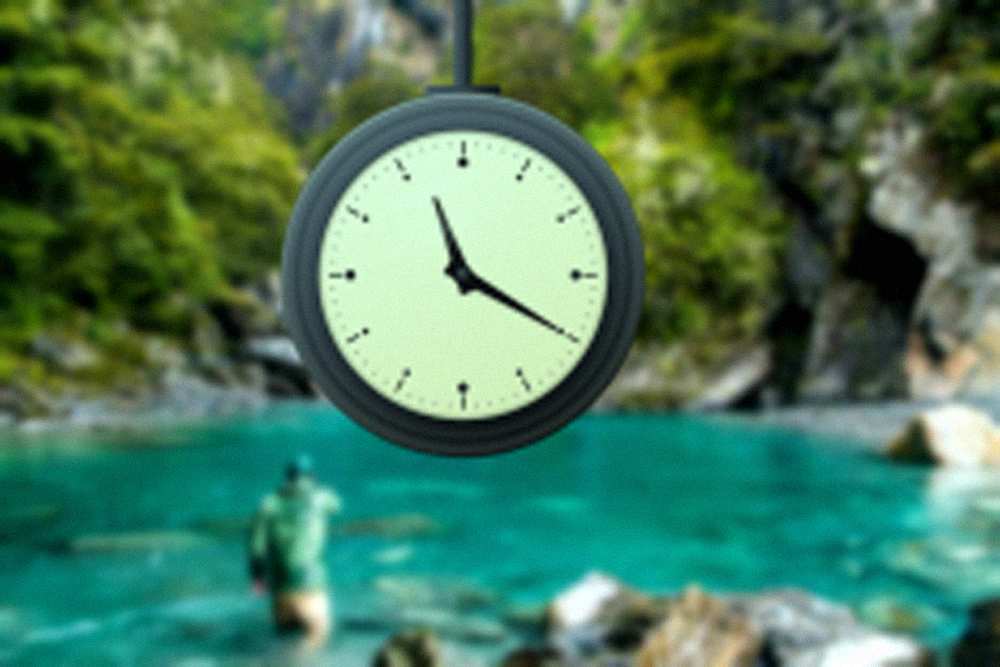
11:20
